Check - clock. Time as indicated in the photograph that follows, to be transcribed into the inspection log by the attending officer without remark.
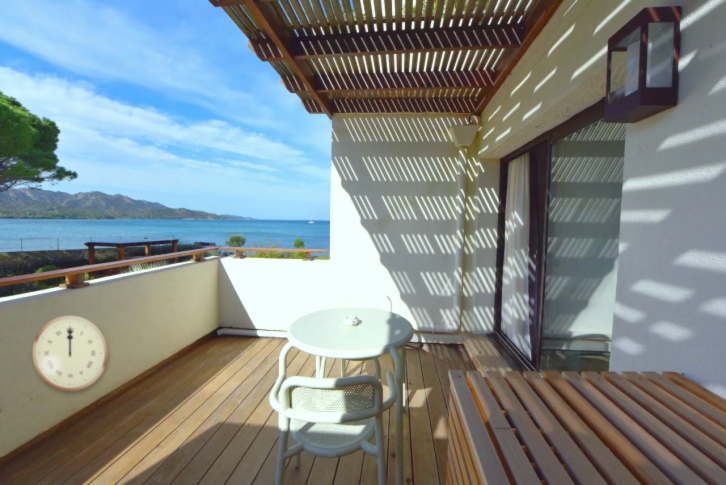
12:00
